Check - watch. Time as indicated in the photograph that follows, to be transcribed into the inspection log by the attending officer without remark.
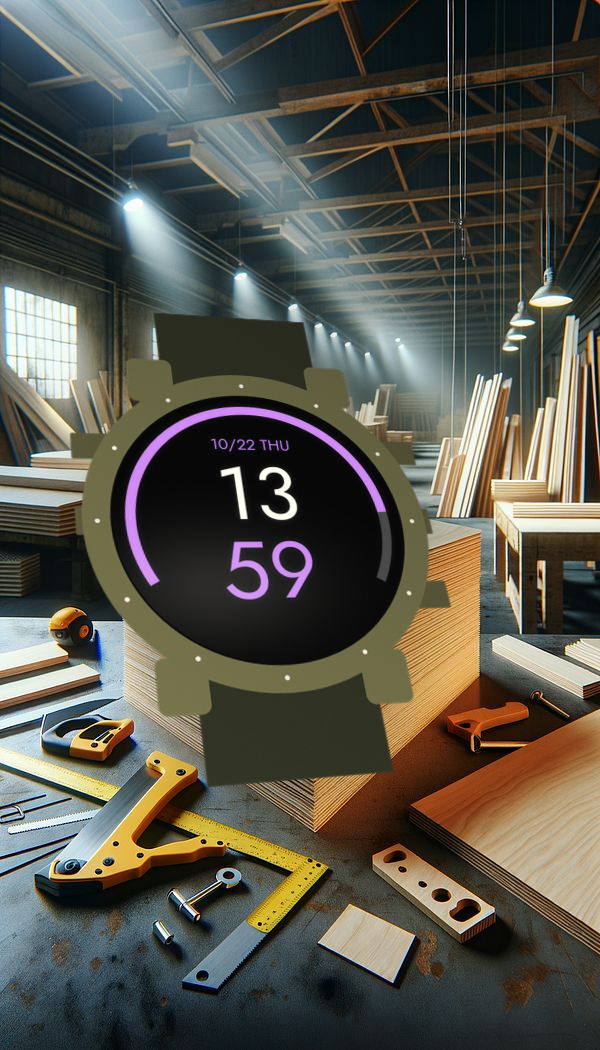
13:59
